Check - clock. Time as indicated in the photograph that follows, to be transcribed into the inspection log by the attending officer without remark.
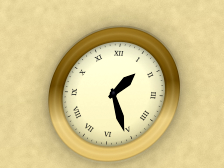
1:26
